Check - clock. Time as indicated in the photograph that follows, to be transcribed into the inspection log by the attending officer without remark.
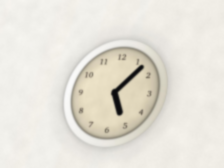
5:07
